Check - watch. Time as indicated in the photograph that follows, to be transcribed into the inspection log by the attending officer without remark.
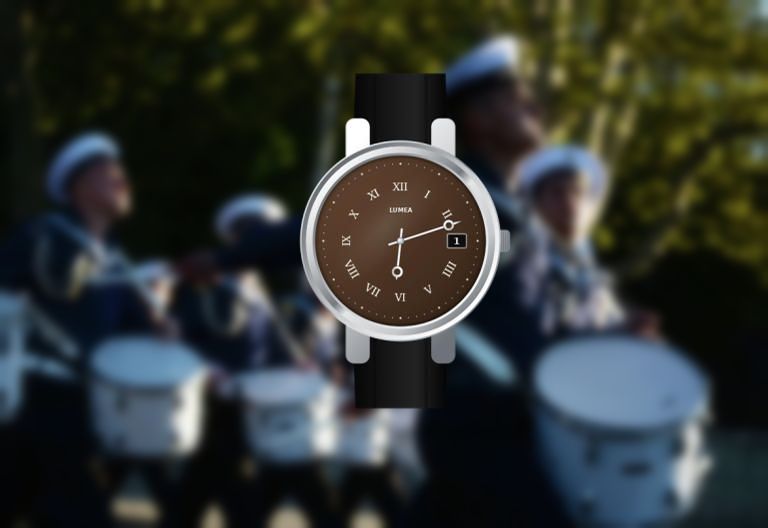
6:12
